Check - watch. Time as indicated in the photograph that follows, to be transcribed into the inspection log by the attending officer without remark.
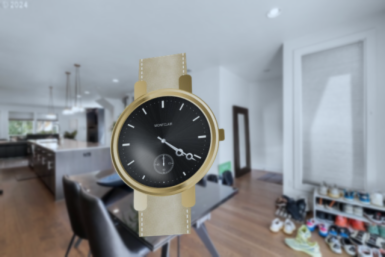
4:21
